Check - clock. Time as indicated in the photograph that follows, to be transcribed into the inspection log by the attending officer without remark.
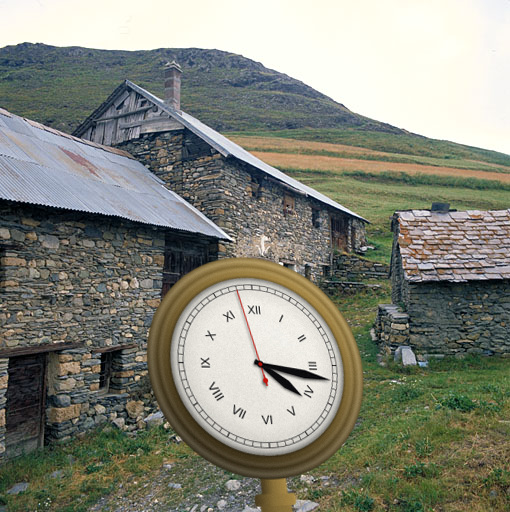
4:16:58
